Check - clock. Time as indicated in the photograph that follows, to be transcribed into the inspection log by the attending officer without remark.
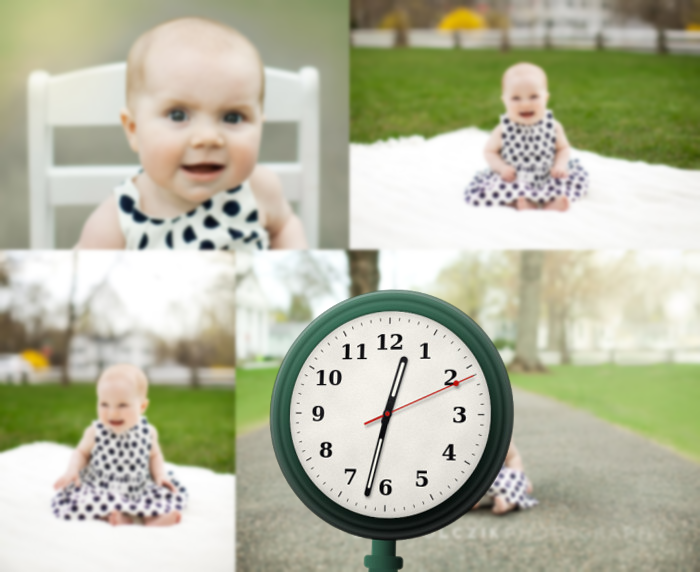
12:32:11
